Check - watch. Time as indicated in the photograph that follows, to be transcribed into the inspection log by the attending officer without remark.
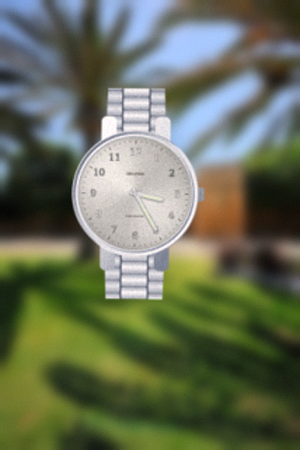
3:25
